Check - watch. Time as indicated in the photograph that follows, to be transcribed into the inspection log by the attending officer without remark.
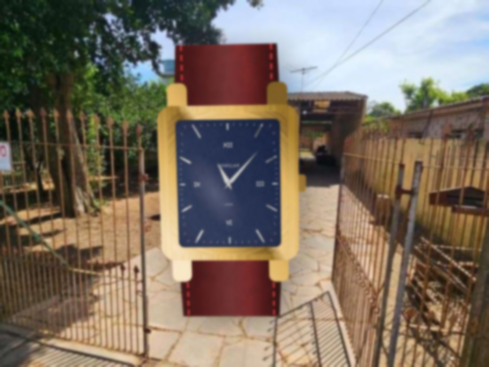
11:07
